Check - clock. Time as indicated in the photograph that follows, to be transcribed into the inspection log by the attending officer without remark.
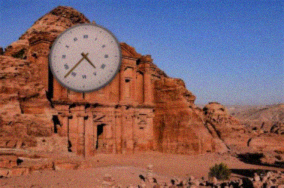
4:37
